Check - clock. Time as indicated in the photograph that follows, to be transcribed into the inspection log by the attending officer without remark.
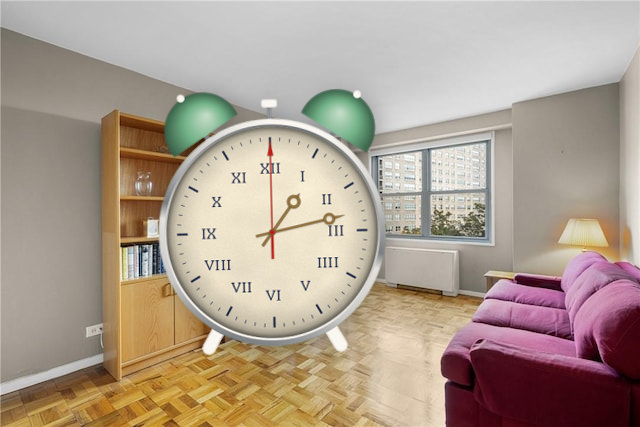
1:13:00
